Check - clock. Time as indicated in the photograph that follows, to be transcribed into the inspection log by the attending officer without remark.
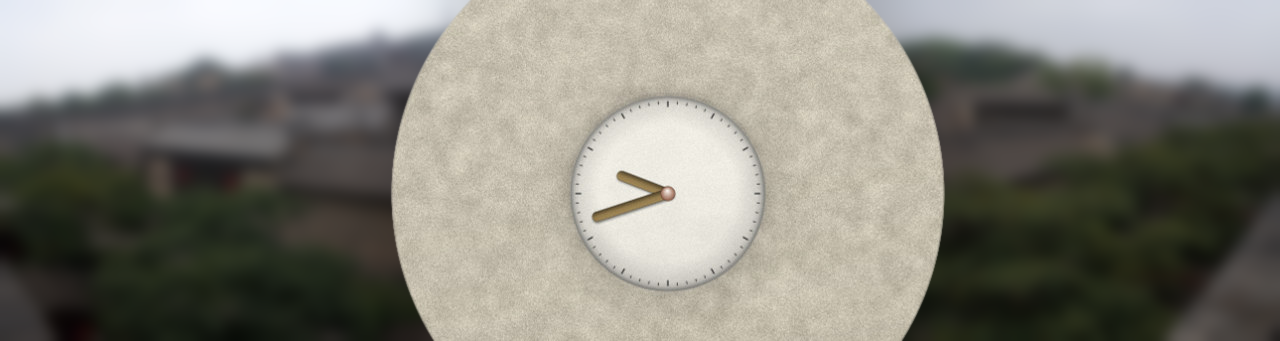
9:42
